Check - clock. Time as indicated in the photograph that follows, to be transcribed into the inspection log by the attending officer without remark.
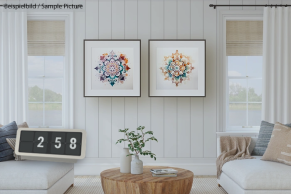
2:58
